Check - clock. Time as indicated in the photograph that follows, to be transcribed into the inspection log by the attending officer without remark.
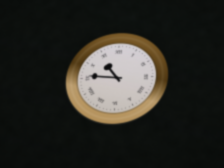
10:46
